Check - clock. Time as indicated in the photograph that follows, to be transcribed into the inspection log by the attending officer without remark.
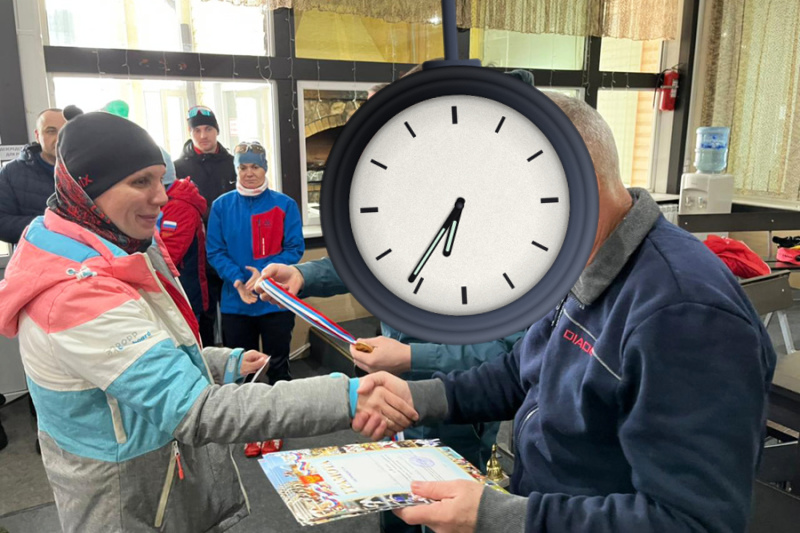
6:36
